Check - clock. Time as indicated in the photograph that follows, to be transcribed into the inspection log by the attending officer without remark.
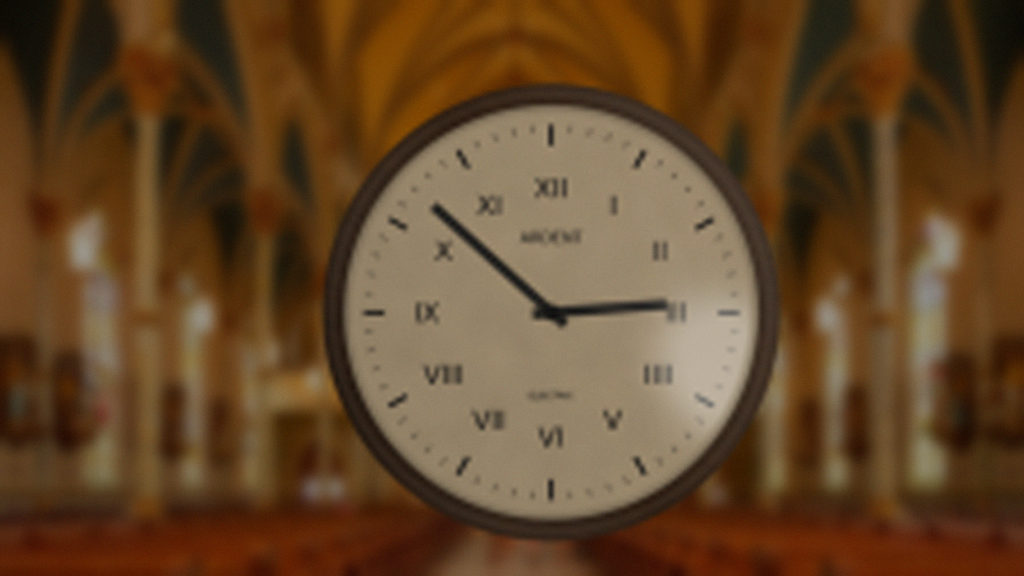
2:52
